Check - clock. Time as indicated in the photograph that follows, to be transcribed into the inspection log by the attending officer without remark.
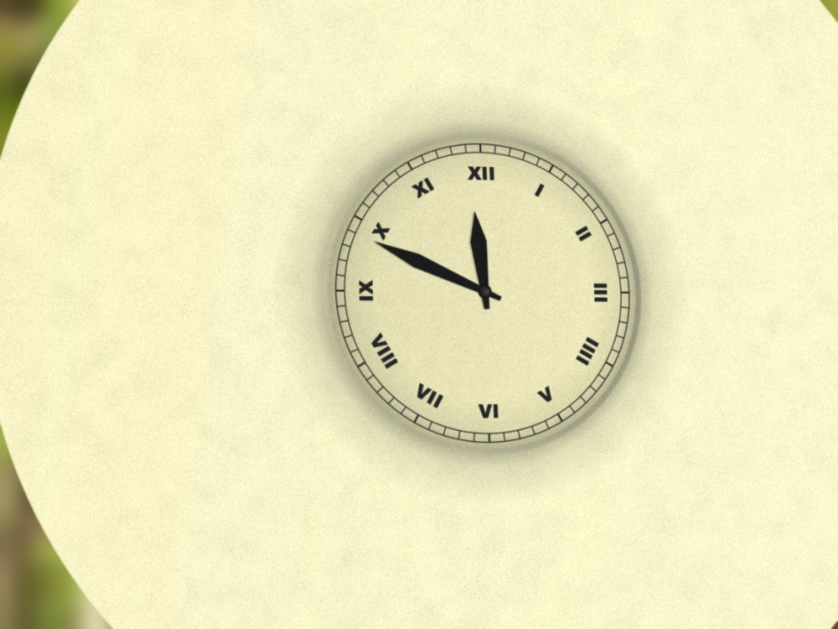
11:49
